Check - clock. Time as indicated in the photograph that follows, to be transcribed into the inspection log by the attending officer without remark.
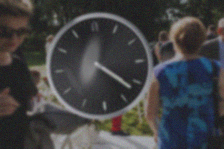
4:22
